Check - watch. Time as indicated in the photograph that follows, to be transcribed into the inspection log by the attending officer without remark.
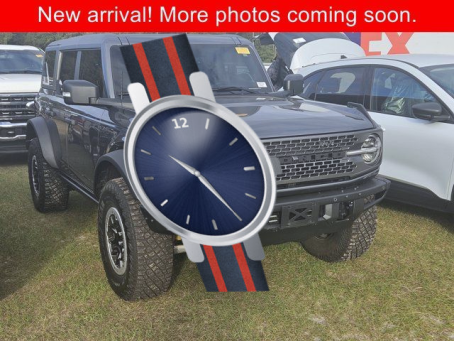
10:25
